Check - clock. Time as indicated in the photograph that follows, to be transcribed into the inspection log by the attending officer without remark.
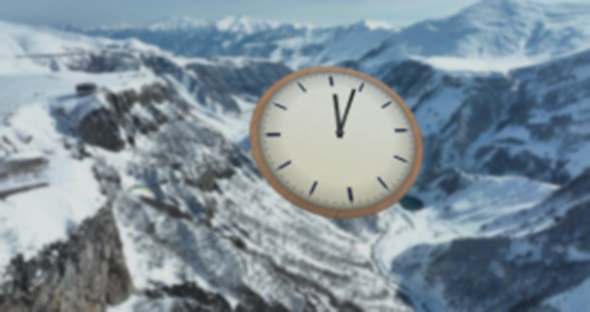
12:04
